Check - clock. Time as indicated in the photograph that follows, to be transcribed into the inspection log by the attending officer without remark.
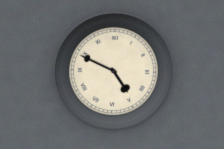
4:49
